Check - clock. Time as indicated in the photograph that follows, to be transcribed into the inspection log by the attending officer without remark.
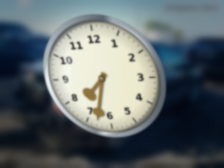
7:33
